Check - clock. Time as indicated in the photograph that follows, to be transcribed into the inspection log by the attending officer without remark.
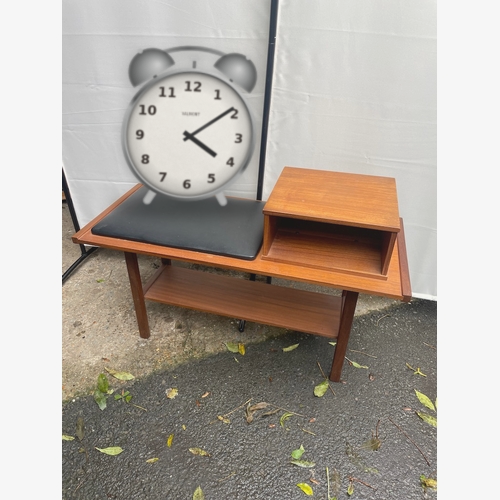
4:09
